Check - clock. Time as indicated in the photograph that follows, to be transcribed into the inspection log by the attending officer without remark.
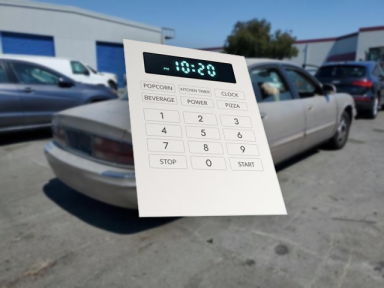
10:20
